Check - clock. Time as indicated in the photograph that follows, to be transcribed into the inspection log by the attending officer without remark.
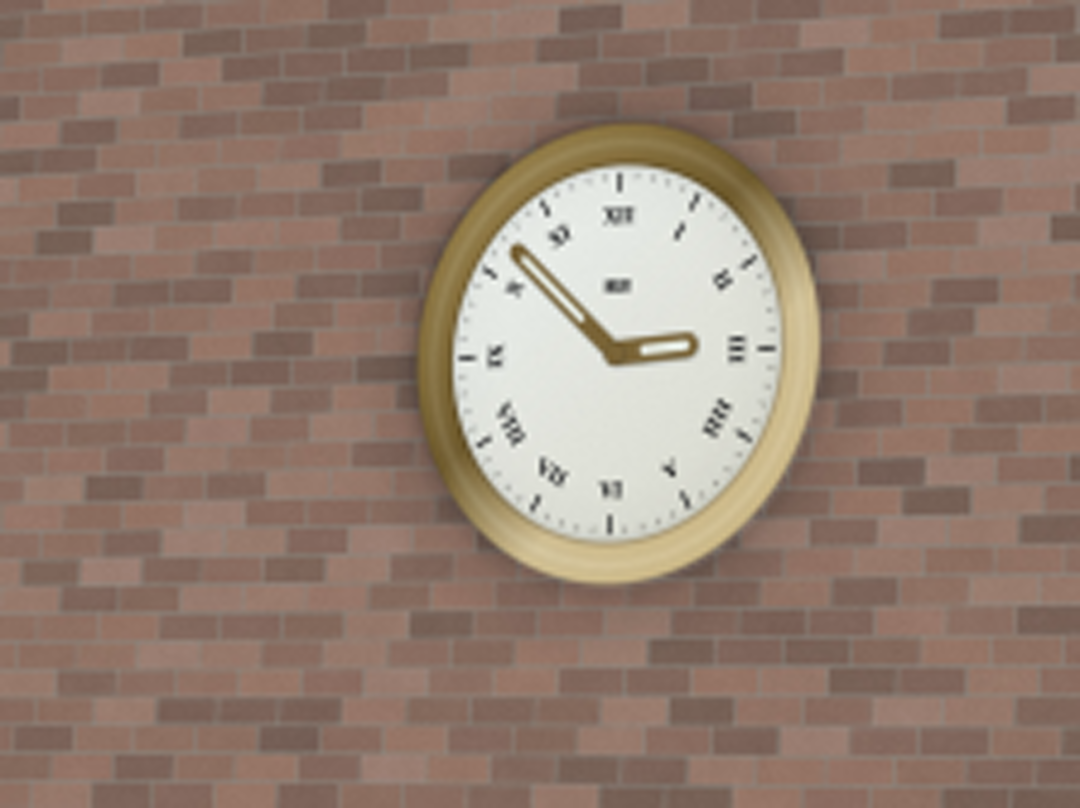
2:52
